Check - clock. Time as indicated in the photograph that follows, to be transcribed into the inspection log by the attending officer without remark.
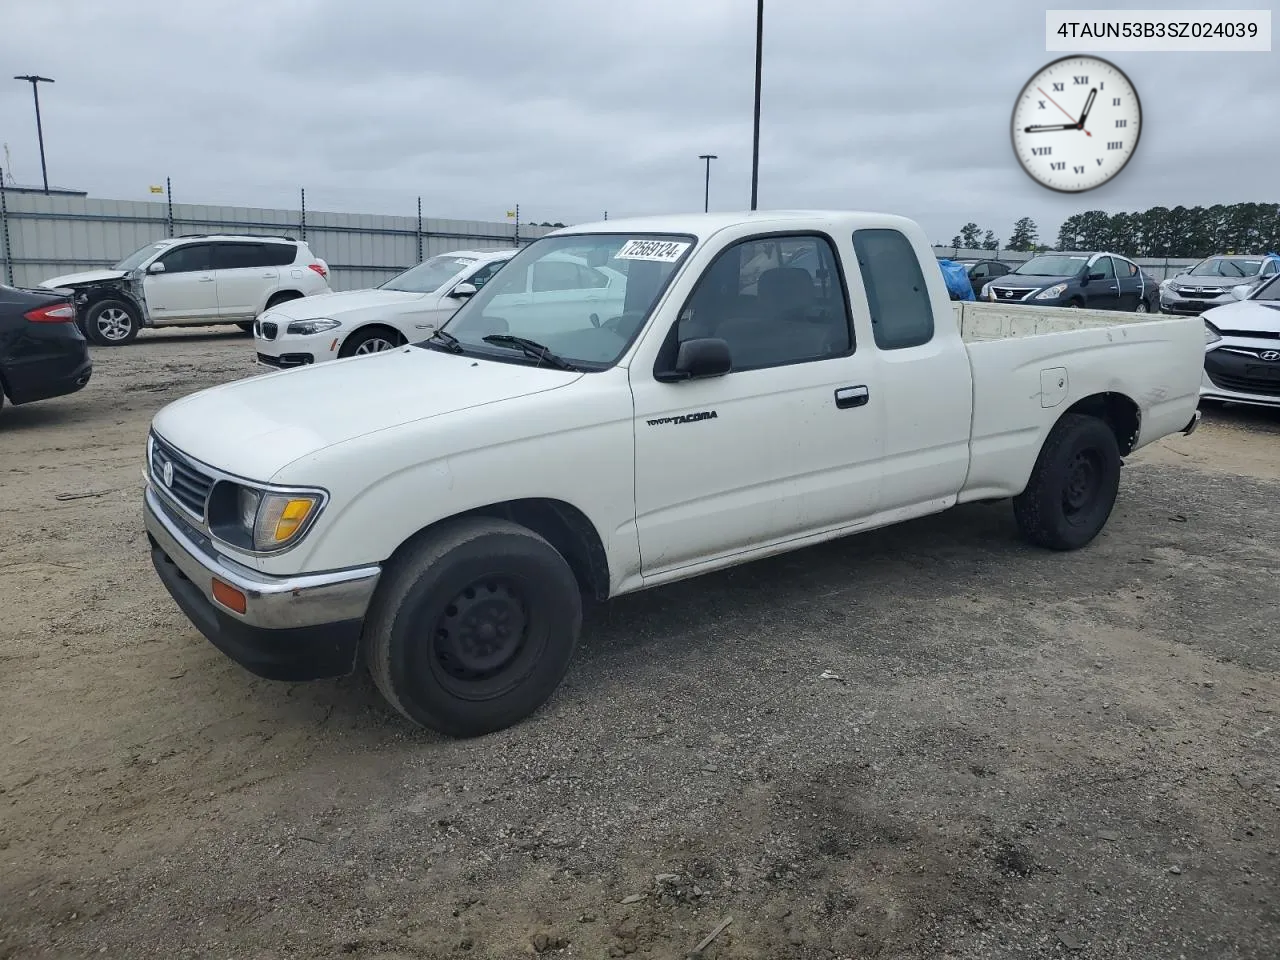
12:44:52
